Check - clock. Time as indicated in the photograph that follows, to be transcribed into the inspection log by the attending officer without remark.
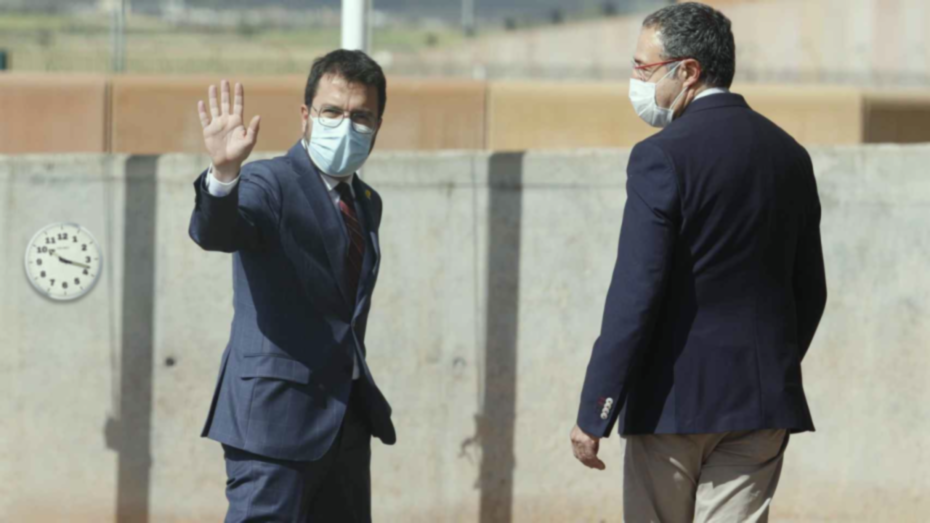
10:18
